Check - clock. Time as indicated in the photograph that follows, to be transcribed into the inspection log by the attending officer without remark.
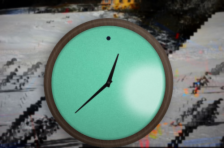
12:38
